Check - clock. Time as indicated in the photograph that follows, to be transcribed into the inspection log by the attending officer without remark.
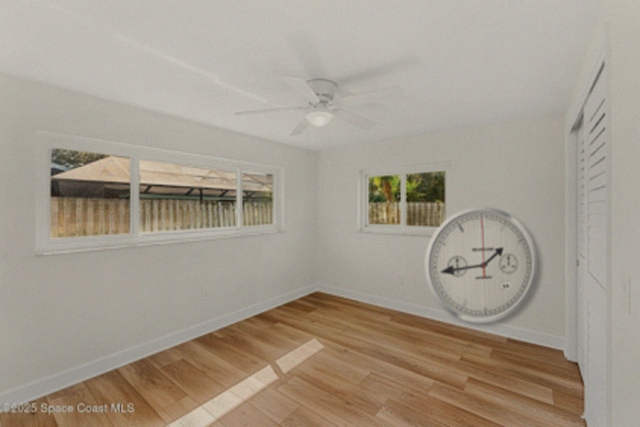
1:44
